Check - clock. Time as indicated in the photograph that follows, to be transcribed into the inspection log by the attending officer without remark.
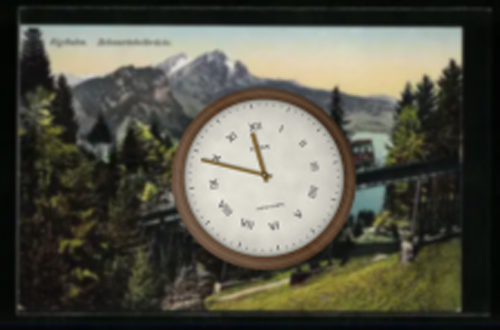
11:49
